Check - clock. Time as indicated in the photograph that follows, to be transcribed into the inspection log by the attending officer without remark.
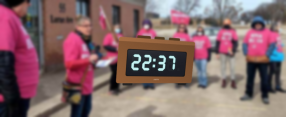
22:37
